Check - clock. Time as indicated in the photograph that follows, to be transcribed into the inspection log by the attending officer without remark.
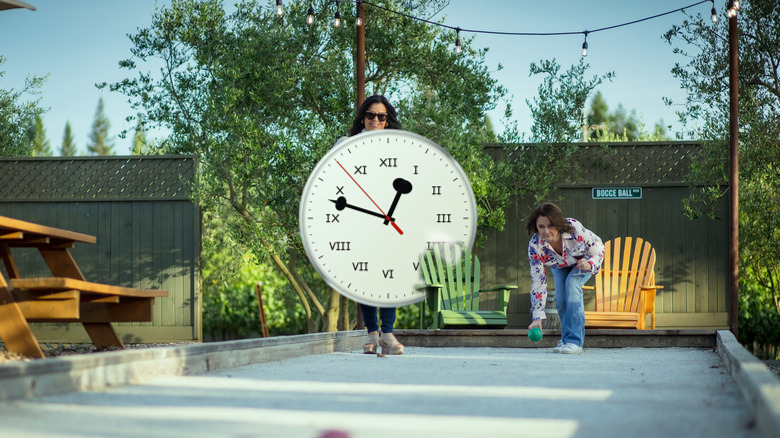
12:47:53
